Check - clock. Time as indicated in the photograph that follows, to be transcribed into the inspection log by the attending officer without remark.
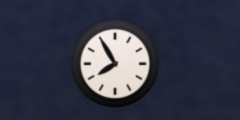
7:55
